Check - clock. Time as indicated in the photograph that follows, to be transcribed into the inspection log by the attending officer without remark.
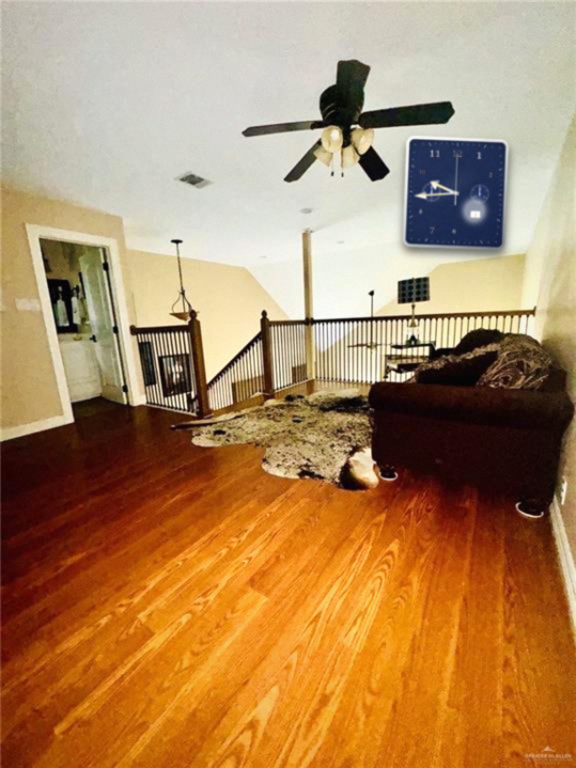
9:44
